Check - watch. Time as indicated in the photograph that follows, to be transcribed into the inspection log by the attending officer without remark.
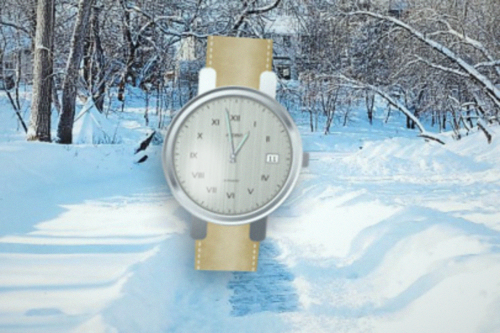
12:58
